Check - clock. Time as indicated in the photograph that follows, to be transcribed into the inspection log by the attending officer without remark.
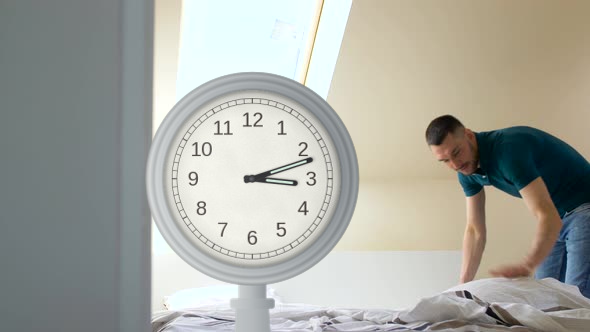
3:12
